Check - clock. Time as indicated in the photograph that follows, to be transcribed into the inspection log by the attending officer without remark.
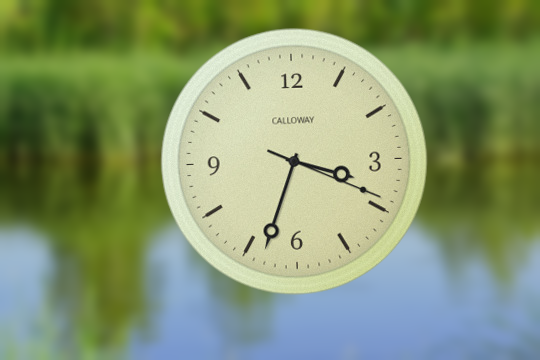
3:33:19
